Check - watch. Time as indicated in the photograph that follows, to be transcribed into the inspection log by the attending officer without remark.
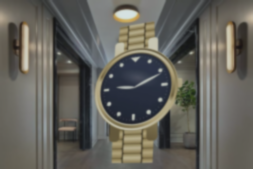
9:11
